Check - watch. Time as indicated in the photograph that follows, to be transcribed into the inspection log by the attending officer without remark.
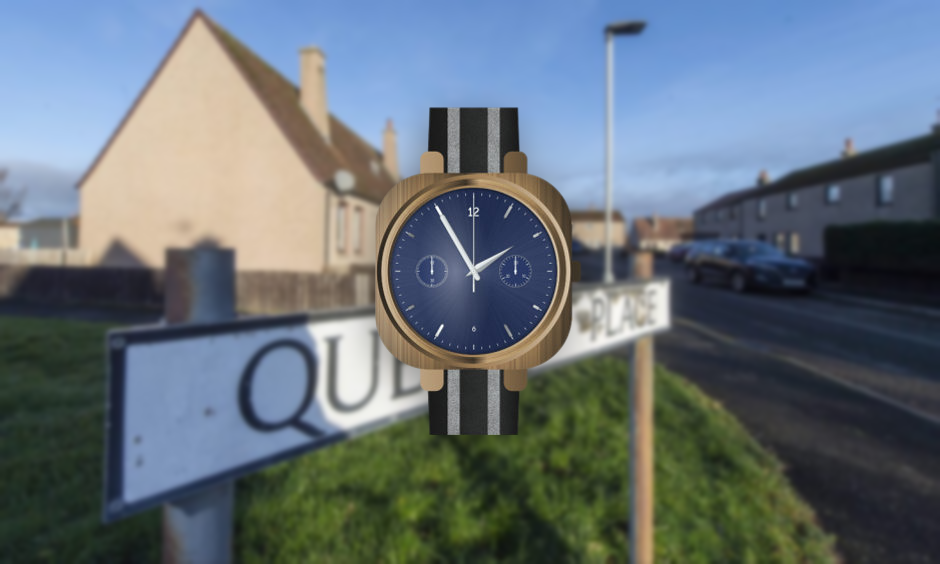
1:55
